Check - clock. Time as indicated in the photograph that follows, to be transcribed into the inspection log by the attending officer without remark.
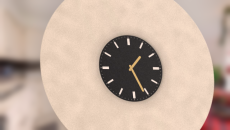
1:26
